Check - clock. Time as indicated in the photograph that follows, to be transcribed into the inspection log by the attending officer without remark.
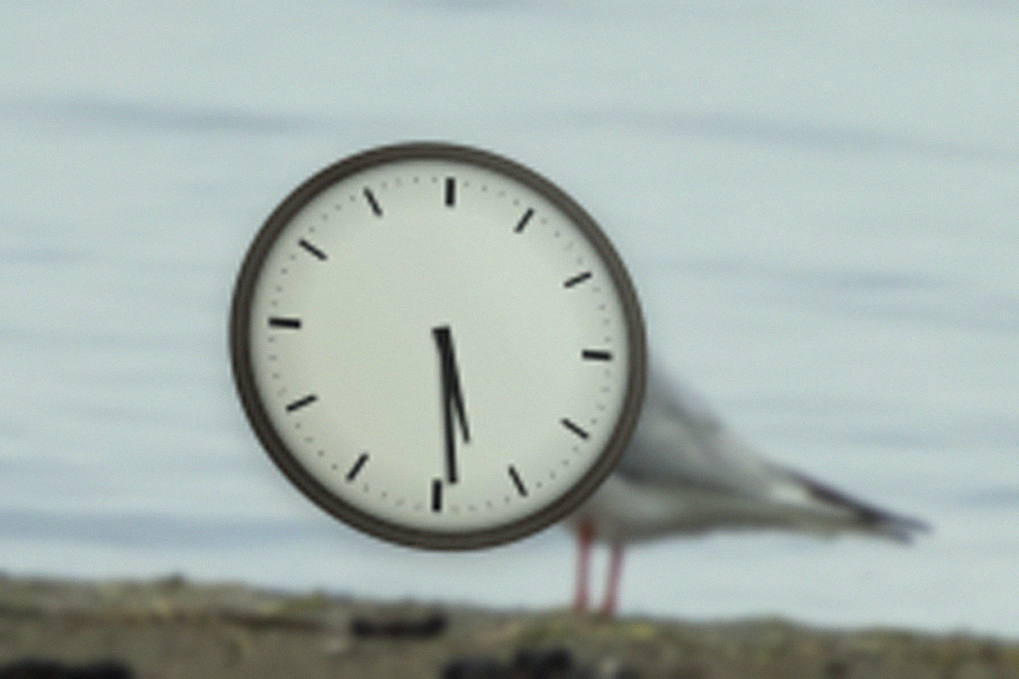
5:29
